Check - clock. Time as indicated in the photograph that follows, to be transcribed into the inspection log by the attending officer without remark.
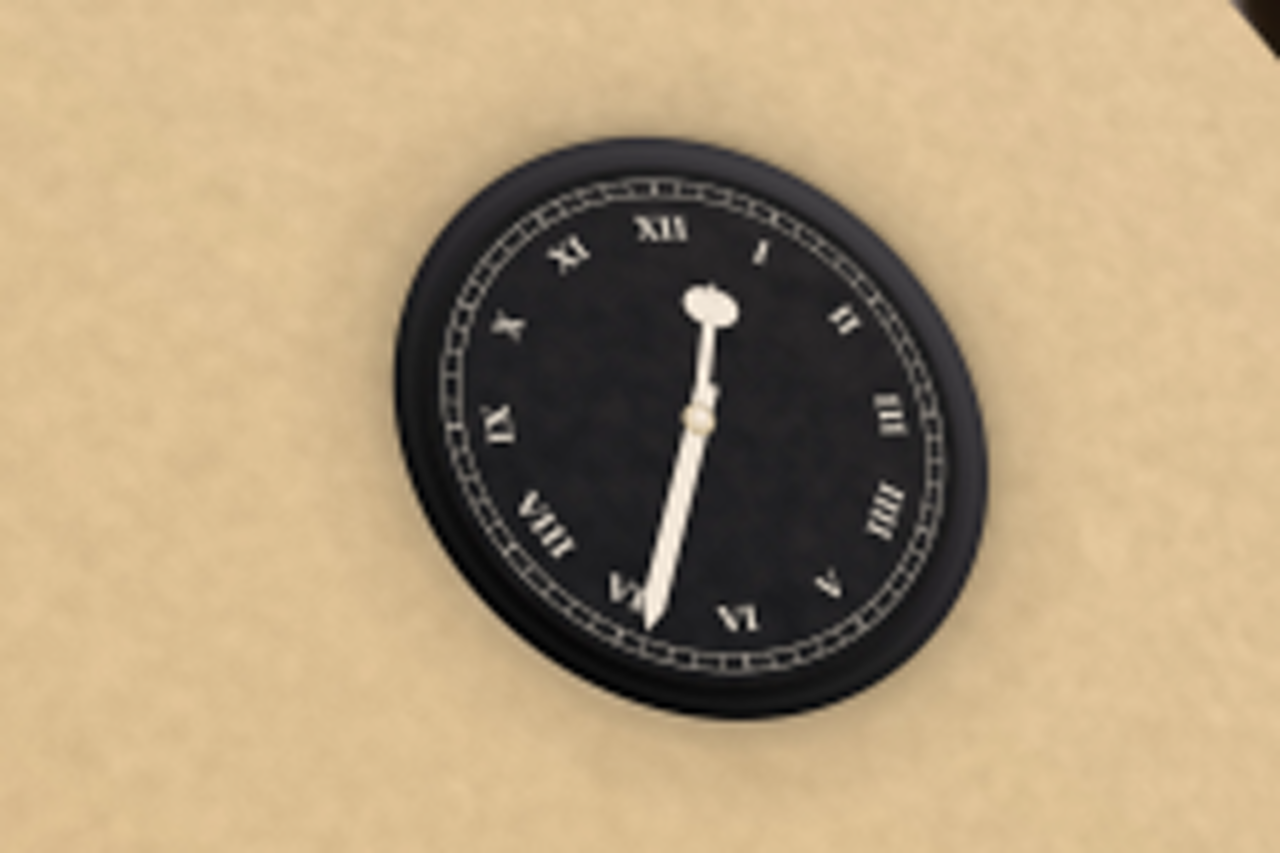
12:34
